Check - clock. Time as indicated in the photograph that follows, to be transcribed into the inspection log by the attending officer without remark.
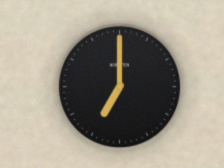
7:00
